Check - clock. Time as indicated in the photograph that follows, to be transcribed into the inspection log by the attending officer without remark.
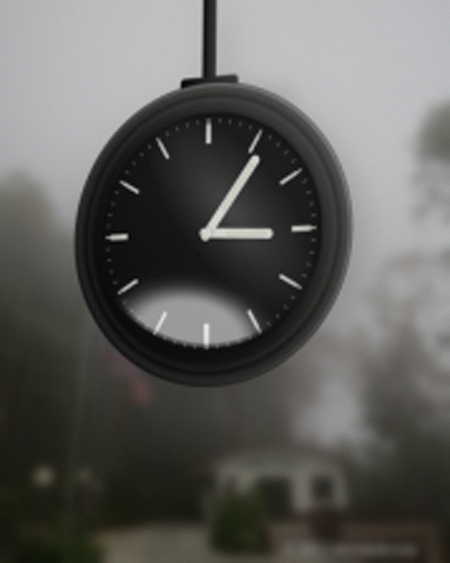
3:06
